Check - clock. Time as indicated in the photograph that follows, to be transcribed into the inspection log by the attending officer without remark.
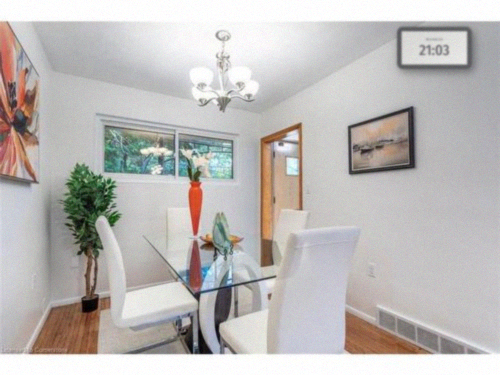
21:03
